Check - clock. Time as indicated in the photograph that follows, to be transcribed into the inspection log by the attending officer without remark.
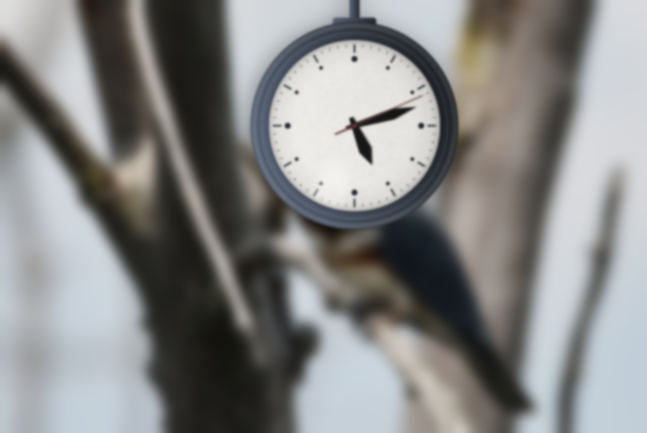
5:12:11
